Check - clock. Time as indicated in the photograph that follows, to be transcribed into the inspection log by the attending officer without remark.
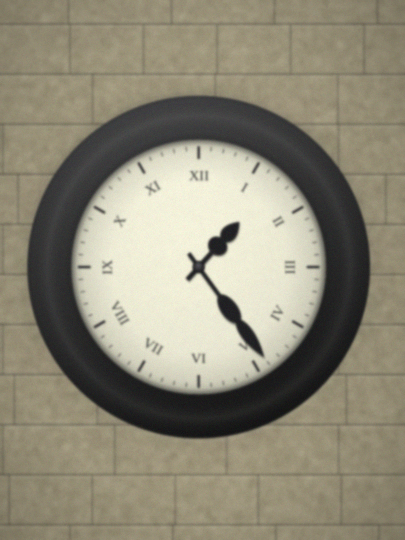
1:24
